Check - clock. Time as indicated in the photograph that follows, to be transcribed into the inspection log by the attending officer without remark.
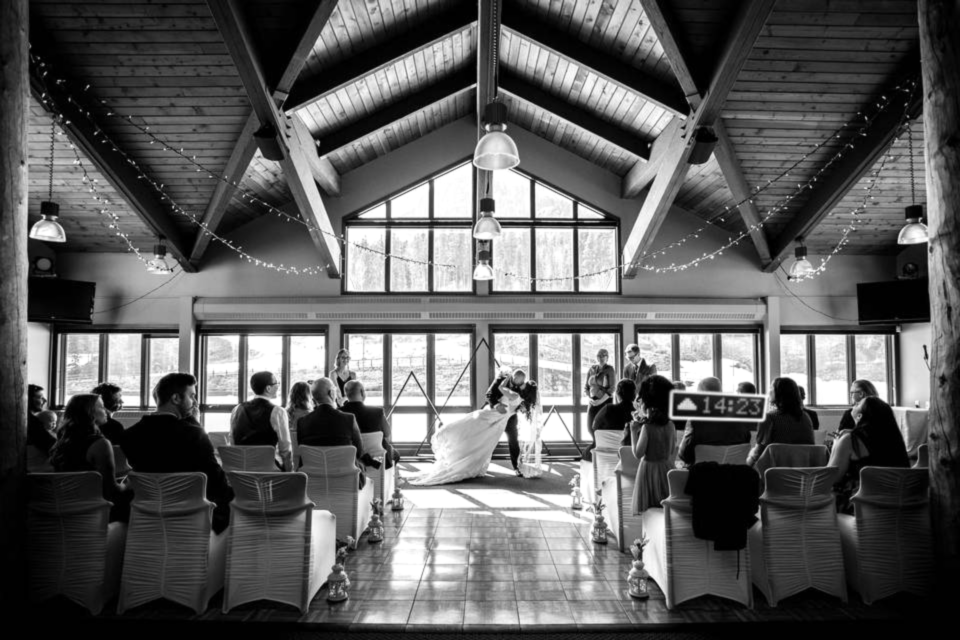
14:23
